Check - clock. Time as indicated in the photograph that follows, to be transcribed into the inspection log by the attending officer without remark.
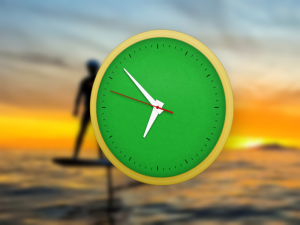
6:52:48
